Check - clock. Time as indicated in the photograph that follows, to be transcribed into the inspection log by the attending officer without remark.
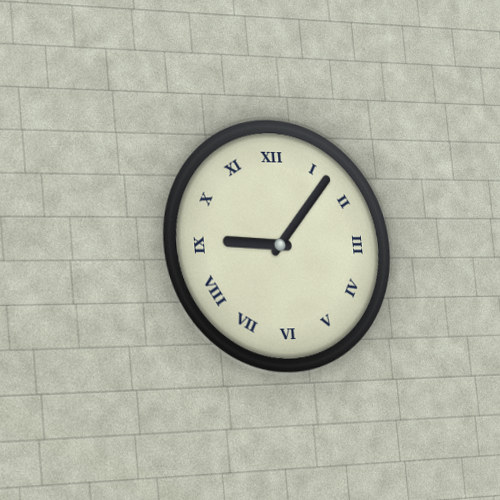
9:07
